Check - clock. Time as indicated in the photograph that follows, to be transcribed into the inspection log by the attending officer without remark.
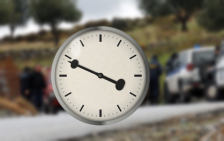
3:49
